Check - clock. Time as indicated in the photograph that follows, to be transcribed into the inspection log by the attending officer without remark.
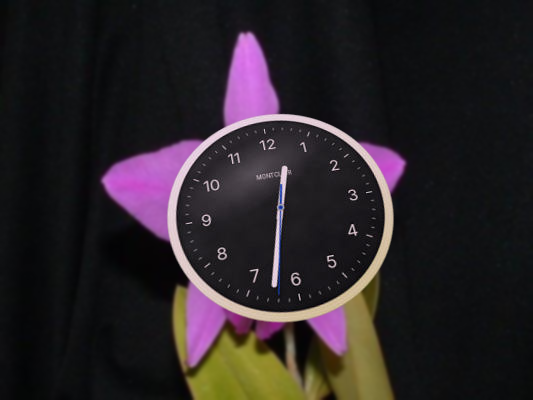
12:32:32
